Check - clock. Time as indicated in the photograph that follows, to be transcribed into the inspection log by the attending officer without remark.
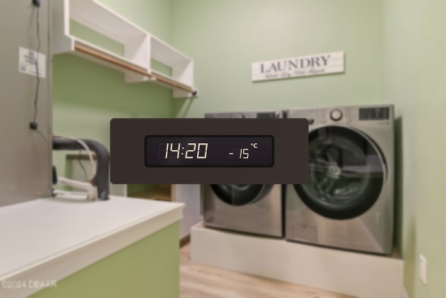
14:20
